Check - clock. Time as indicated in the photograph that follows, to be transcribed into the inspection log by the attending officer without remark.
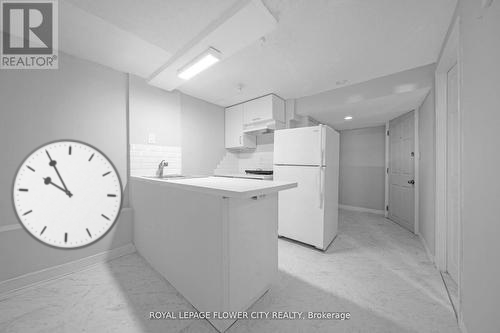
9:55
